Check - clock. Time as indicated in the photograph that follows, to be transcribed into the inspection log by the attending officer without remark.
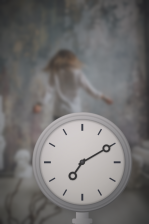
7:10
